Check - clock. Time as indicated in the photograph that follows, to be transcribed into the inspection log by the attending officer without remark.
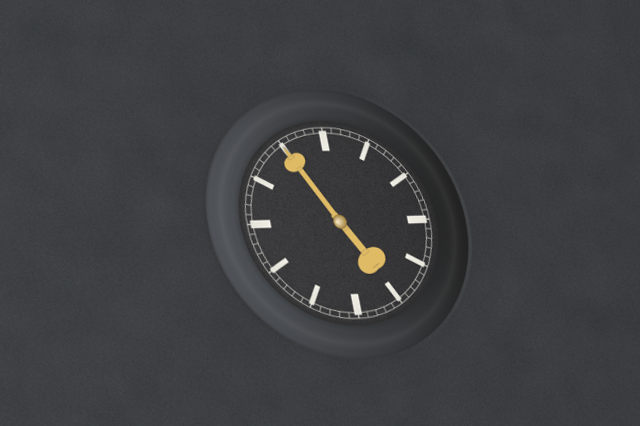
4:55
